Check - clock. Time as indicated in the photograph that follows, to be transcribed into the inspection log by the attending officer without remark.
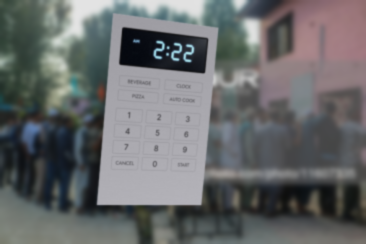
2:22
